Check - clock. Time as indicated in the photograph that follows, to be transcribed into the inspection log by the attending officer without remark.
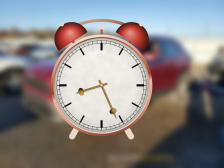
8:26
